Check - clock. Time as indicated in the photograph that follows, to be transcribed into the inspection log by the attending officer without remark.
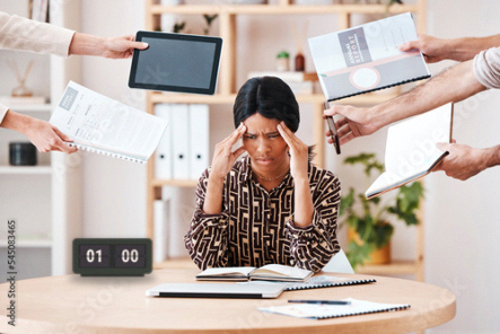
1:00
